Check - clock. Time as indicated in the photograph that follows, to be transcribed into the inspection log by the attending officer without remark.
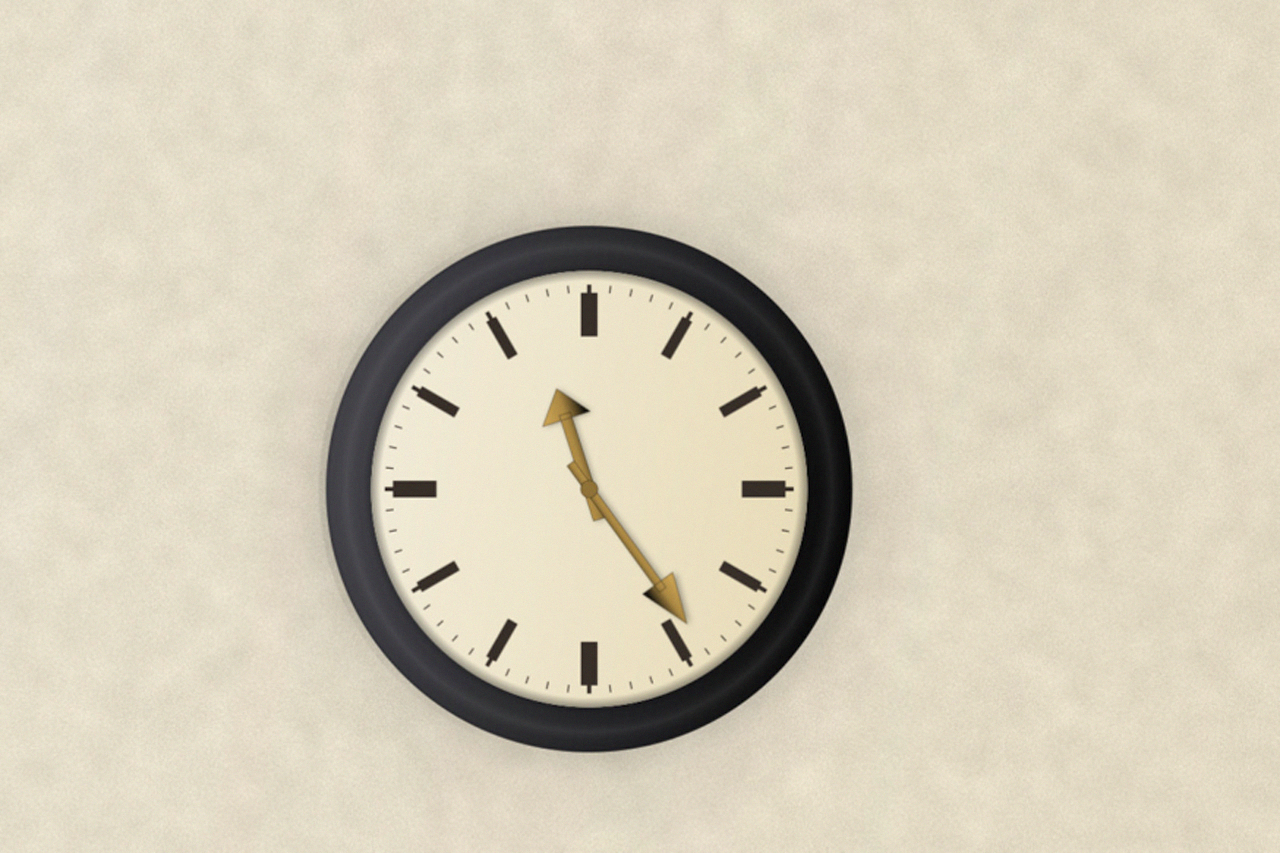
11:24
